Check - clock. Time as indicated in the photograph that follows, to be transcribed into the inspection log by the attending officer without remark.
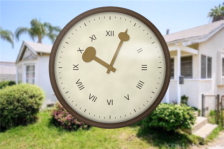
10:04
